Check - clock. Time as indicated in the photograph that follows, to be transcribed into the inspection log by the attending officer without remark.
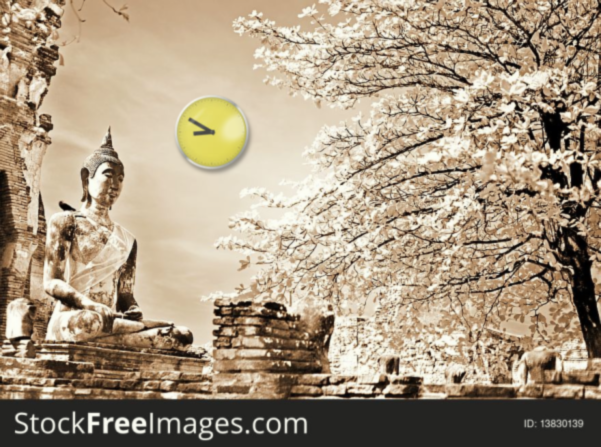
8:50
